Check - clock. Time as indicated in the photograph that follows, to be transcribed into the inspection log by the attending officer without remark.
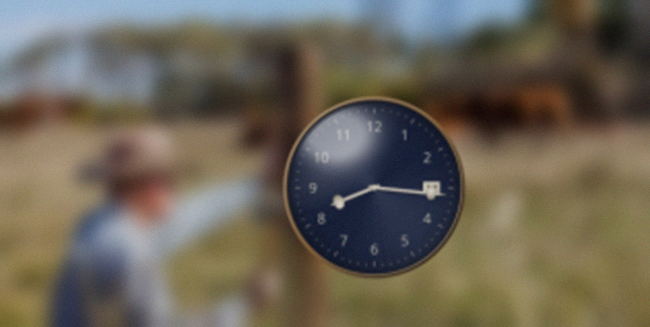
8:16
